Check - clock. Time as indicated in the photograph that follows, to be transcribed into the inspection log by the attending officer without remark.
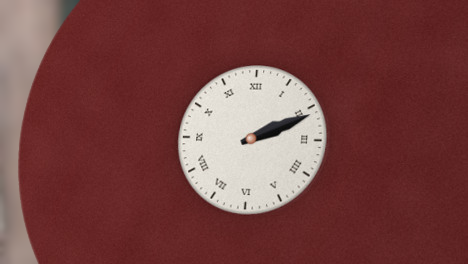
2:11
